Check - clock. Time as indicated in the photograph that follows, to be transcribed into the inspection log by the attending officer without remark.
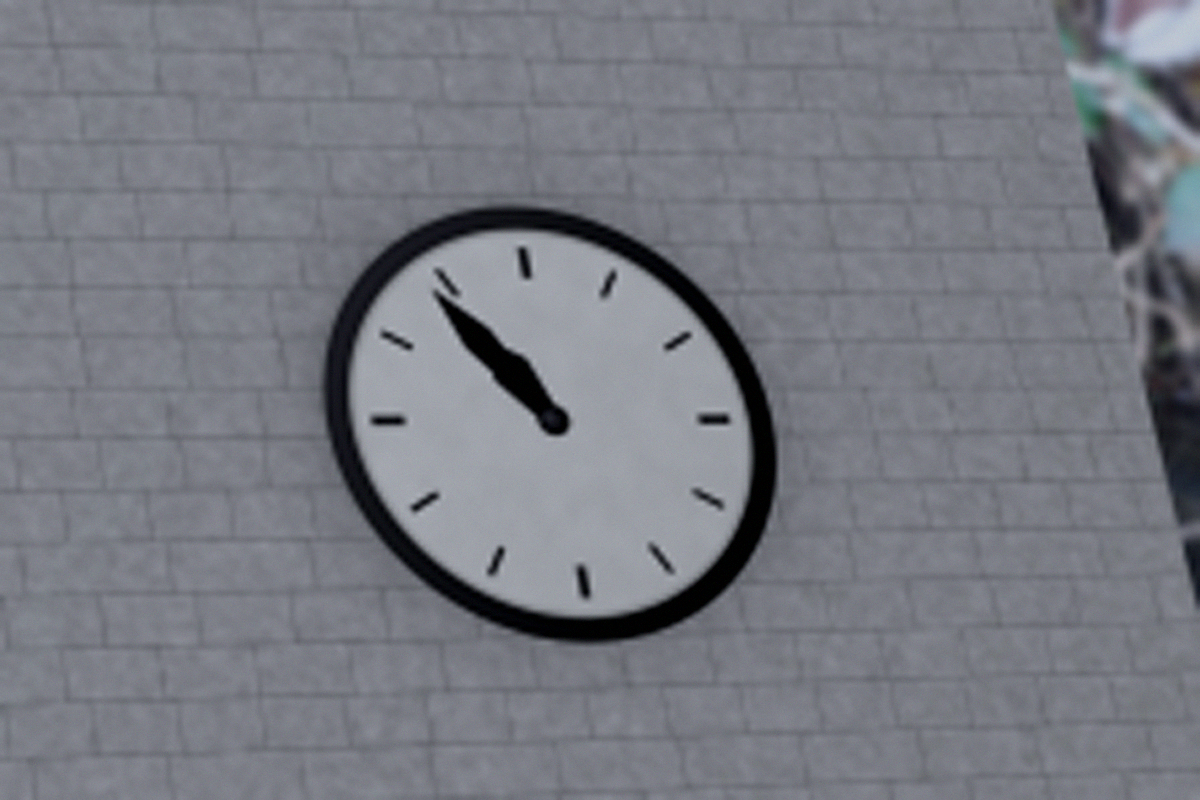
10:54
